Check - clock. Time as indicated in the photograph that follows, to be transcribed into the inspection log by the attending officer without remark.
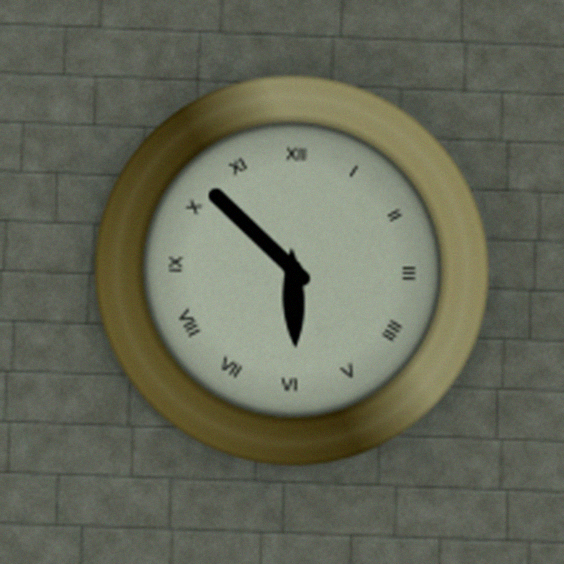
5:52
